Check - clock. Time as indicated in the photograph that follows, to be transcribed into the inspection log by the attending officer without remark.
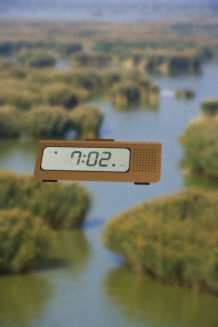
7:02
